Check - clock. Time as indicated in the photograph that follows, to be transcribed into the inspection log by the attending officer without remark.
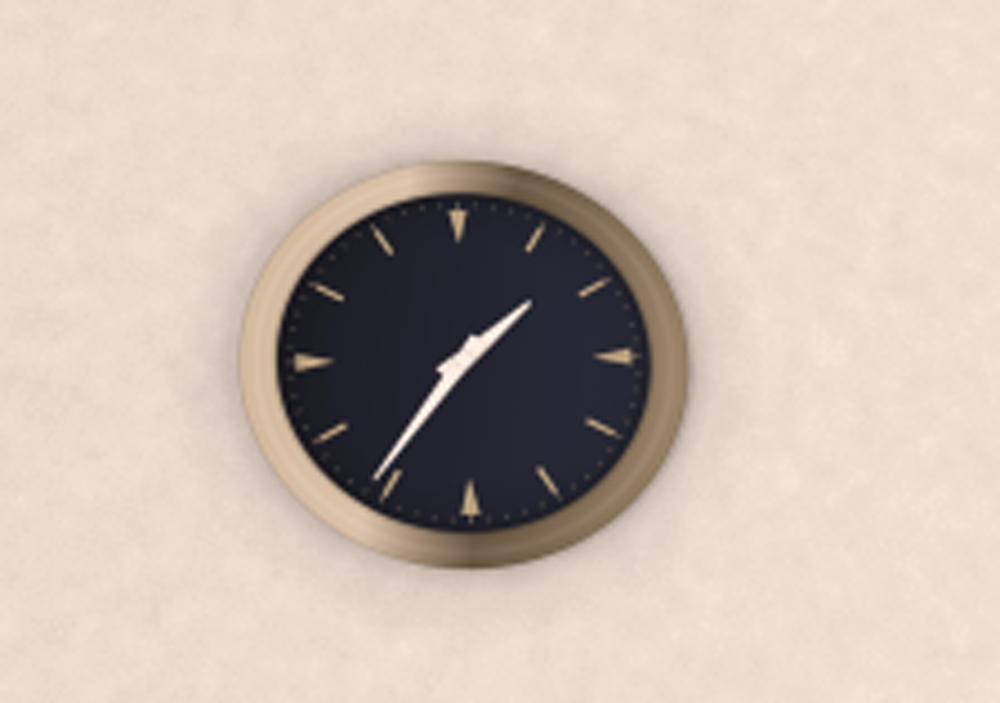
1:36
